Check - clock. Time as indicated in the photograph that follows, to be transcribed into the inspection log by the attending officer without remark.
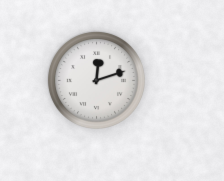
12:12
